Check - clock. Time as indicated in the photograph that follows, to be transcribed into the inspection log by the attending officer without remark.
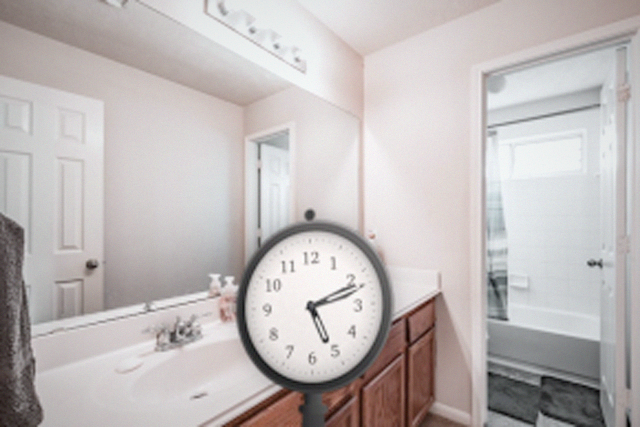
5:12
